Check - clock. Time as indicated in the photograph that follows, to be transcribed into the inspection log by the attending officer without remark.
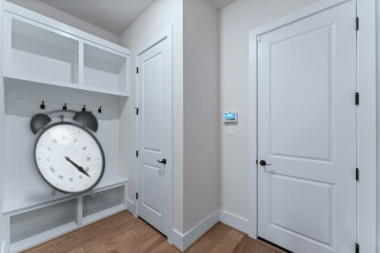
4:22
